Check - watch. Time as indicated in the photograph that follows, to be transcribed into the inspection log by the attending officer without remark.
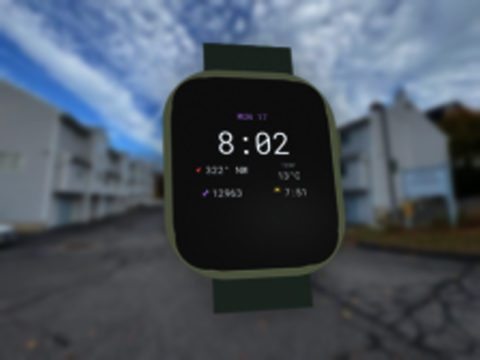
8:02
